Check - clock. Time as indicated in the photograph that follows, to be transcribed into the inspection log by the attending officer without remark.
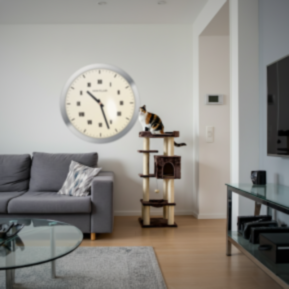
10:27
